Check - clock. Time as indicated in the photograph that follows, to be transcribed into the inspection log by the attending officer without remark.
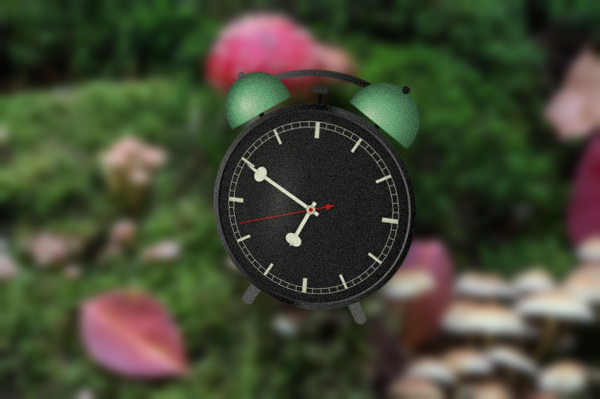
6:49:42
